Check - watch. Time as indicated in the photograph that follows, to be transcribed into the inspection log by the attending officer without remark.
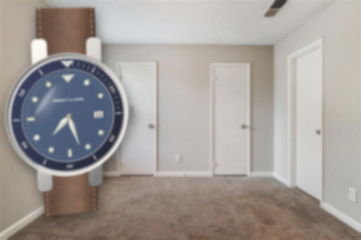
7:27
